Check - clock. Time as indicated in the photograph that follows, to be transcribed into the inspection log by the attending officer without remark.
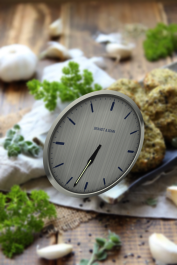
6:33
